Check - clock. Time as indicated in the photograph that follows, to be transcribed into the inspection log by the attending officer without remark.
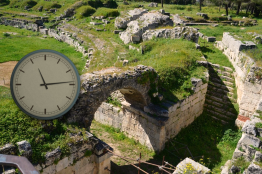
11:14
